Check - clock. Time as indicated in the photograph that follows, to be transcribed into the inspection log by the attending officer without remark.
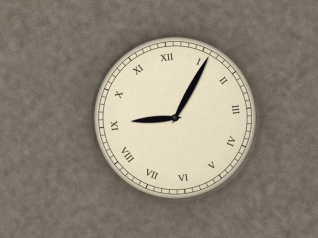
9:06
